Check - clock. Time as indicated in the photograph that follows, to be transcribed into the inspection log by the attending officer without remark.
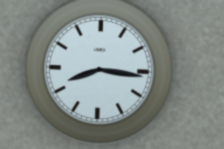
8:16
